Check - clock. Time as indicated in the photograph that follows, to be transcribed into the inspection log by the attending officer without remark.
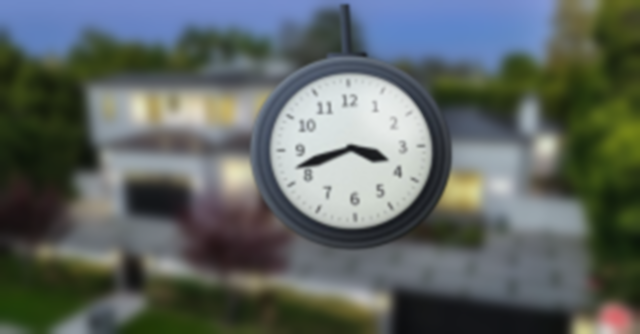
3:42
